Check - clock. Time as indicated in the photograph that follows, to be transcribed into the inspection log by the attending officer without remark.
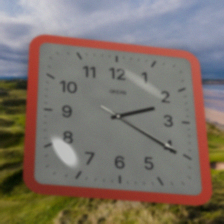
2:20:20
